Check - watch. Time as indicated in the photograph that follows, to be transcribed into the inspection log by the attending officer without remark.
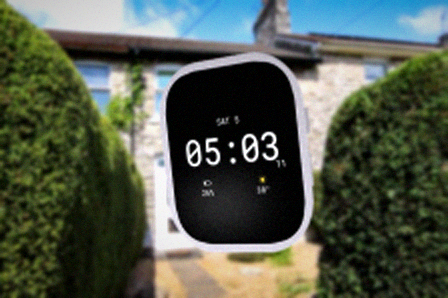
5:03
